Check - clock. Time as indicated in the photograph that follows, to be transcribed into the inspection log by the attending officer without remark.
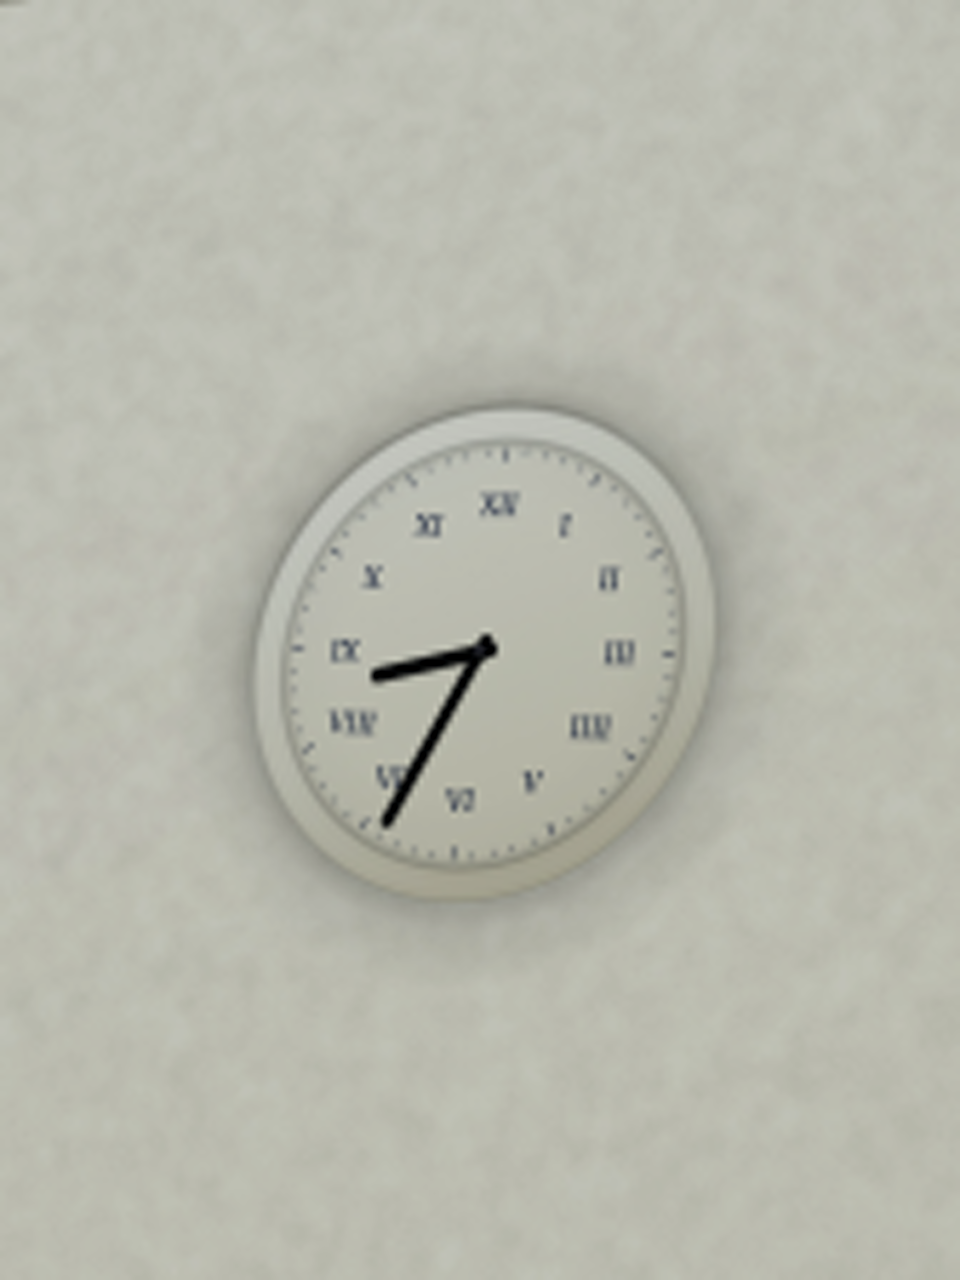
8:34
